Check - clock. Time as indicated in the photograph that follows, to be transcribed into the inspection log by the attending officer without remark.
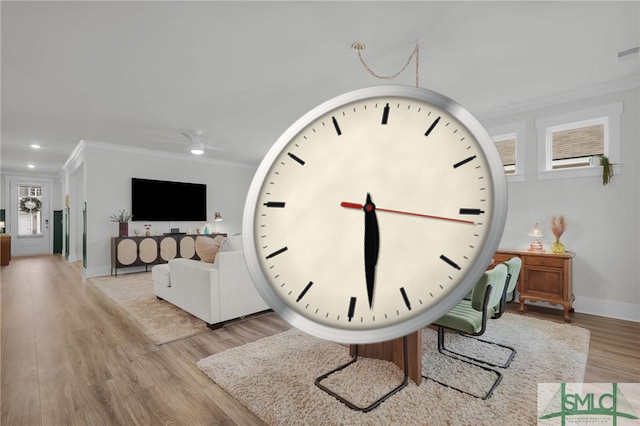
5:28:16
